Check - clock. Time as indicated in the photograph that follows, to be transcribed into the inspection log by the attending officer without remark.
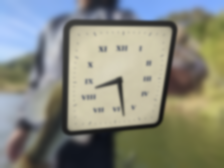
8:28
